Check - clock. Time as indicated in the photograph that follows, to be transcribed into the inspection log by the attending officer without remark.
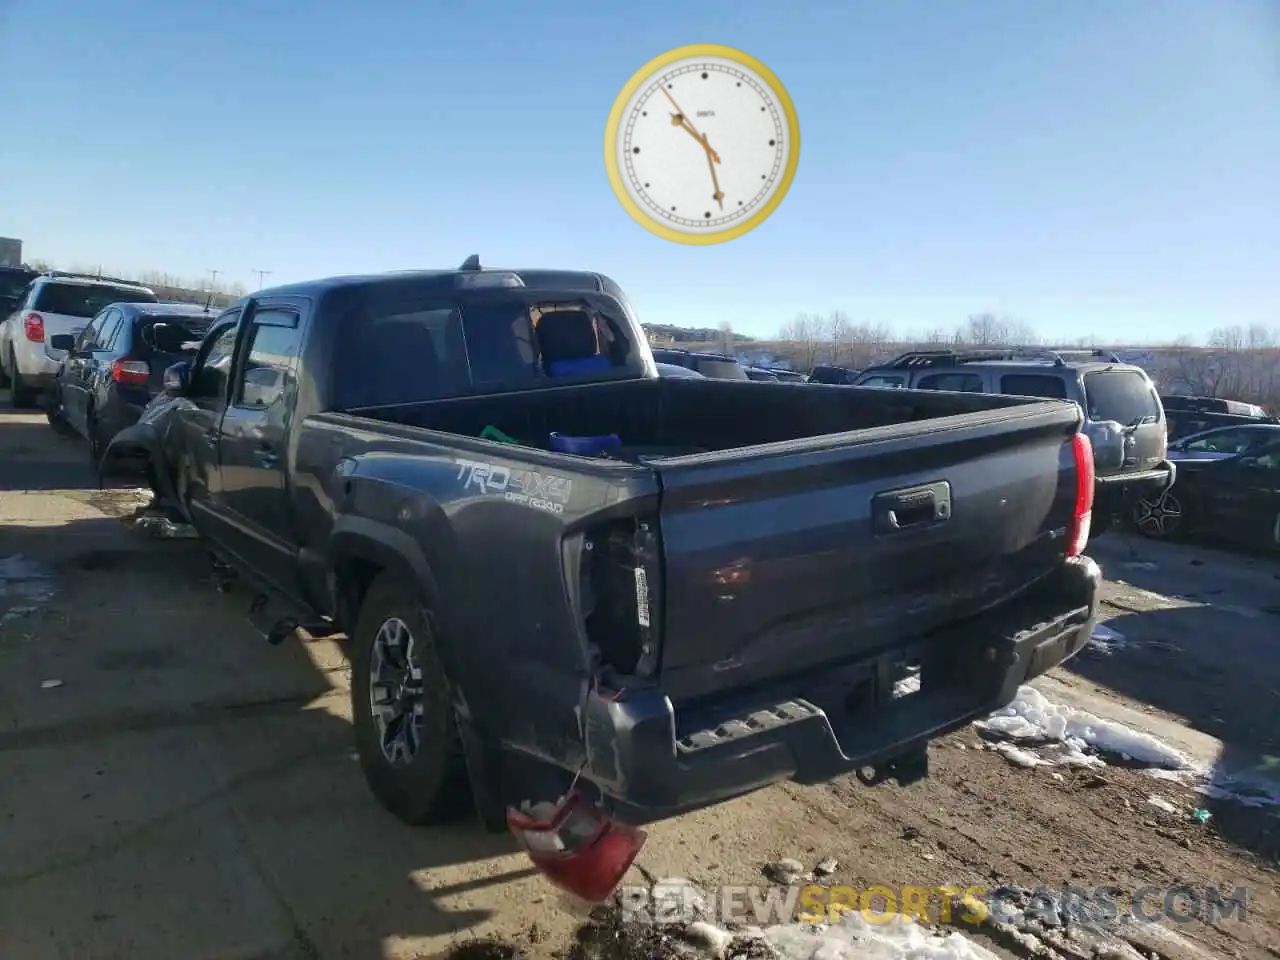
10:27:54
